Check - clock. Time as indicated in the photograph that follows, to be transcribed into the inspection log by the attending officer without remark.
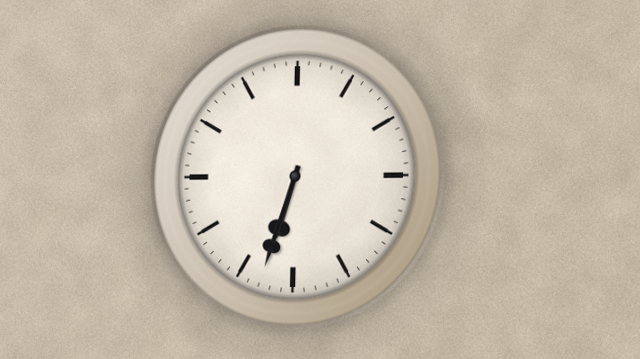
6:33
